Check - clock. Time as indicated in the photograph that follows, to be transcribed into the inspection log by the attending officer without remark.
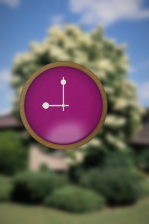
9:00
